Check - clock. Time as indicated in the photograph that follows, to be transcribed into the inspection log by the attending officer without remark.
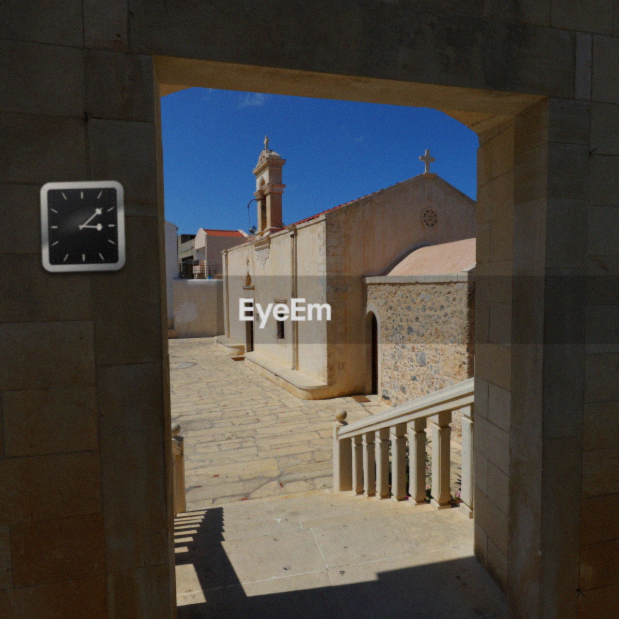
3:08
